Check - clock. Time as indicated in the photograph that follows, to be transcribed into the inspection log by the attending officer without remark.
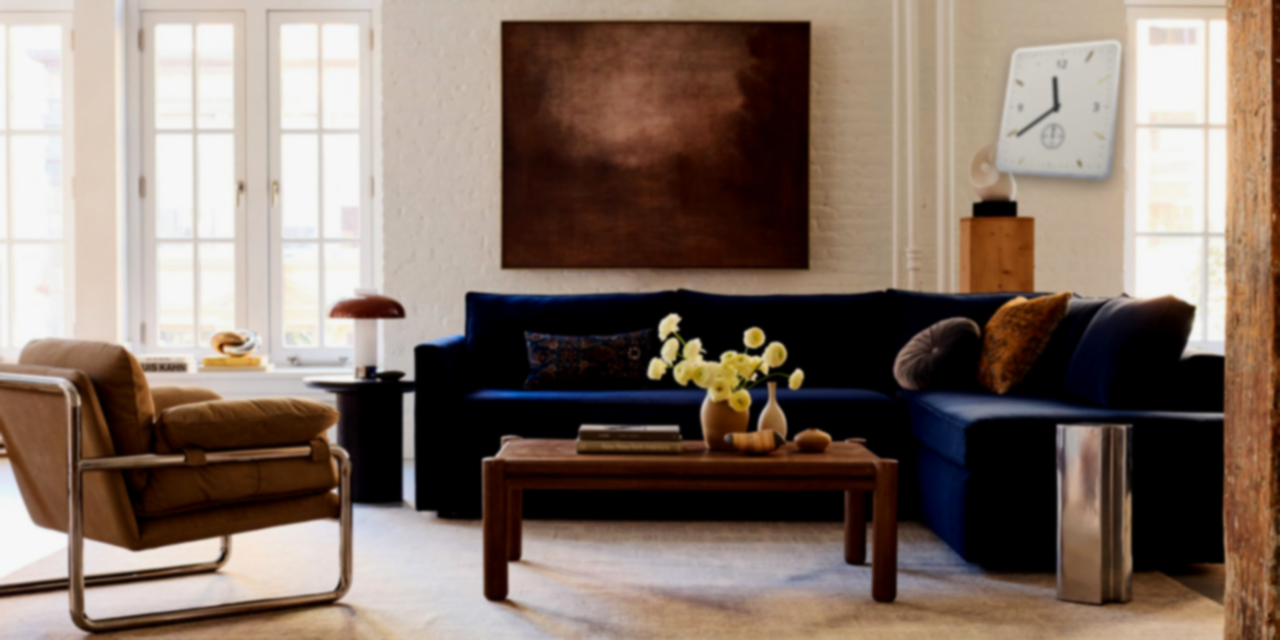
11:39
